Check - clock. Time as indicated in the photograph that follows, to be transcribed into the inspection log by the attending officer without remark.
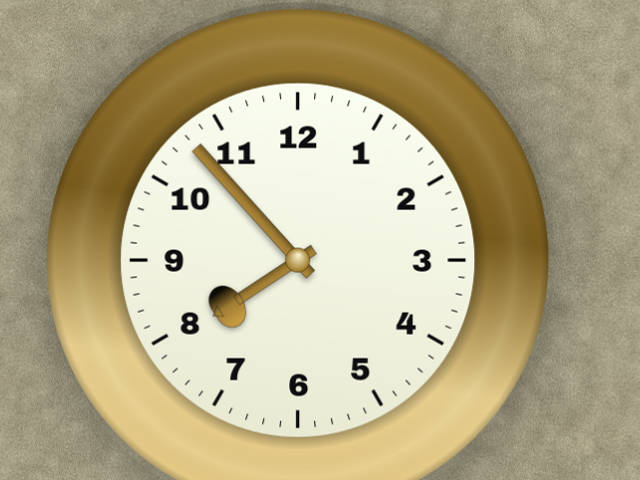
7:53
